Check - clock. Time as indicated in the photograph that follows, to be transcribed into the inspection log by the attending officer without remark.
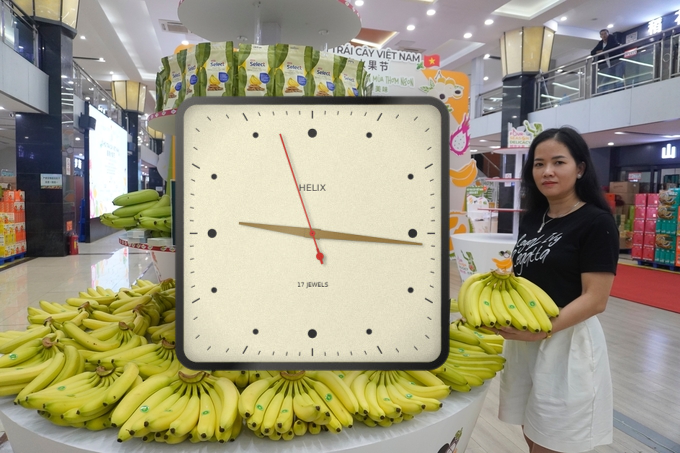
9:15:57
